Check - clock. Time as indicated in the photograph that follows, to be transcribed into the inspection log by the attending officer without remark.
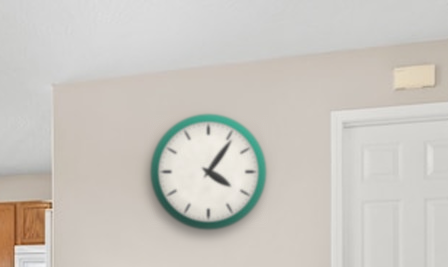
4:06
